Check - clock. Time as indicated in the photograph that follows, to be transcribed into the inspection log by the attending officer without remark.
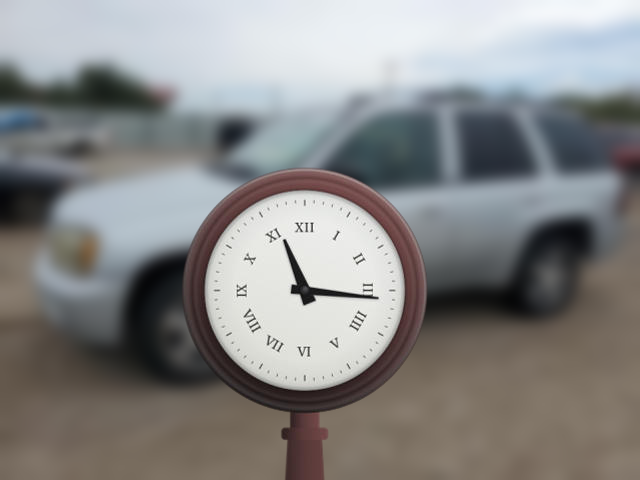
11:16
